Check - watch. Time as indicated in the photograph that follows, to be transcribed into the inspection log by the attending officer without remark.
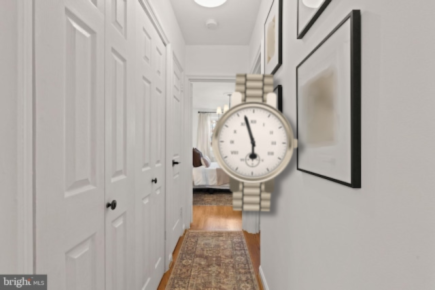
5:57
